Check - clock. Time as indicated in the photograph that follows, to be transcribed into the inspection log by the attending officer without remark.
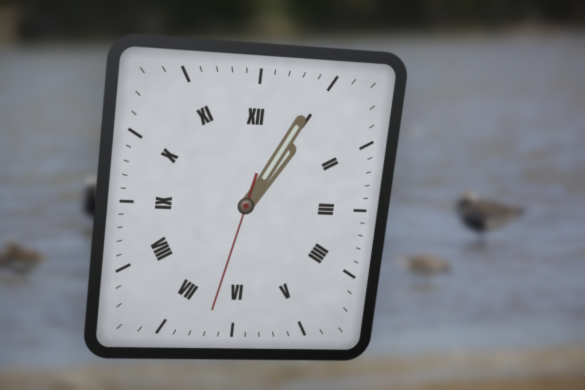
1:04:32
